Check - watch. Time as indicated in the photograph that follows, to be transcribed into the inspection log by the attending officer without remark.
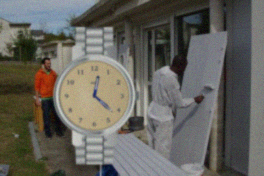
12:22
